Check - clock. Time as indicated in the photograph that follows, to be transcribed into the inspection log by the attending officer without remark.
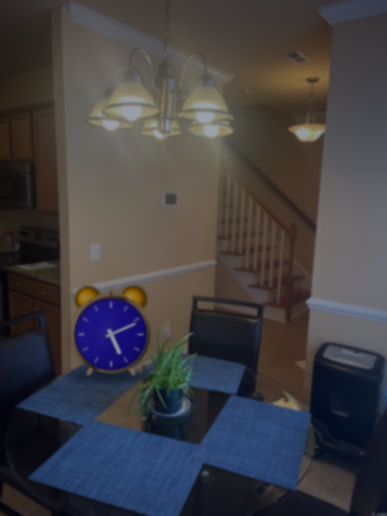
5:11
